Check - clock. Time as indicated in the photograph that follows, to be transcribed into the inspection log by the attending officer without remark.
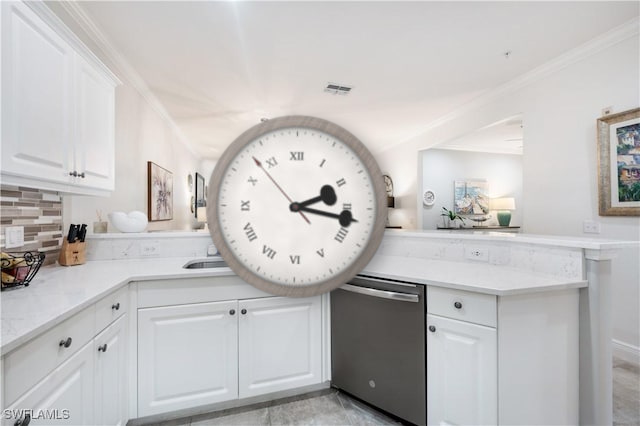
2:16:53
